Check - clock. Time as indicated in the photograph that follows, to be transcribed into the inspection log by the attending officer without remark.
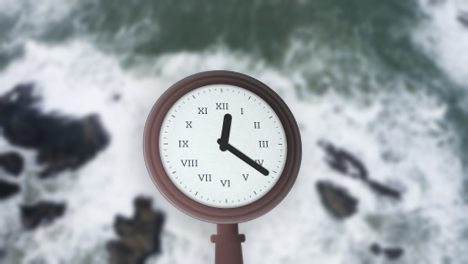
12:21
